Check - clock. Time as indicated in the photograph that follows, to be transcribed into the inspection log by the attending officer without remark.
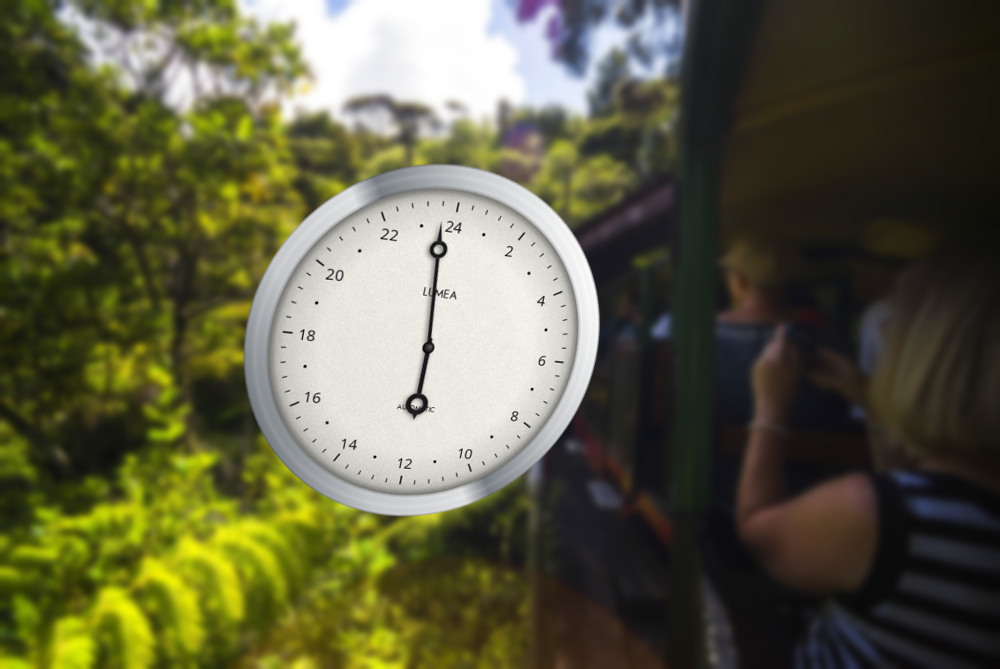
11:59
